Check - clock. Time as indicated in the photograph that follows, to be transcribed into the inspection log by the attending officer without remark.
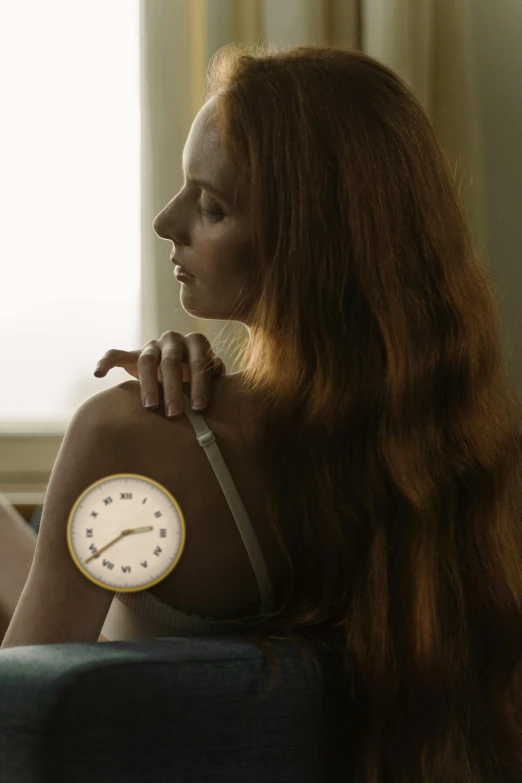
2:39
